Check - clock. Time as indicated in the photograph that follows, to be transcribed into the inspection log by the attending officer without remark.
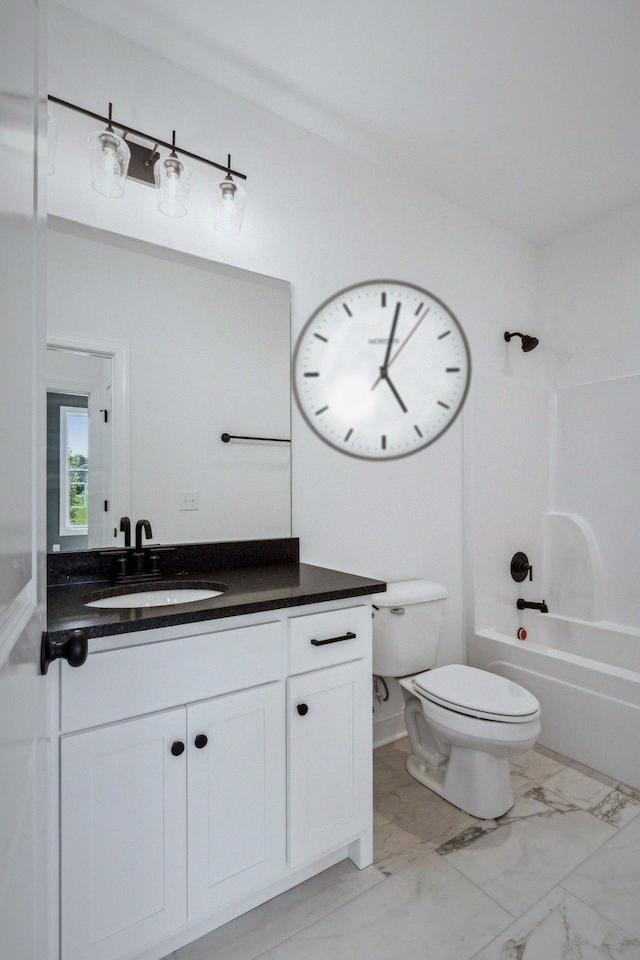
5:02:06
